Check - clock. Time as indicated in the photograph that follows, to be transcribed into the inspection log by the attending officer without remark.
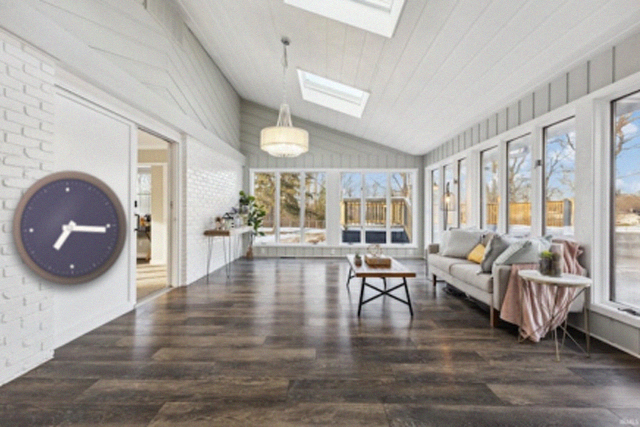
7:16
